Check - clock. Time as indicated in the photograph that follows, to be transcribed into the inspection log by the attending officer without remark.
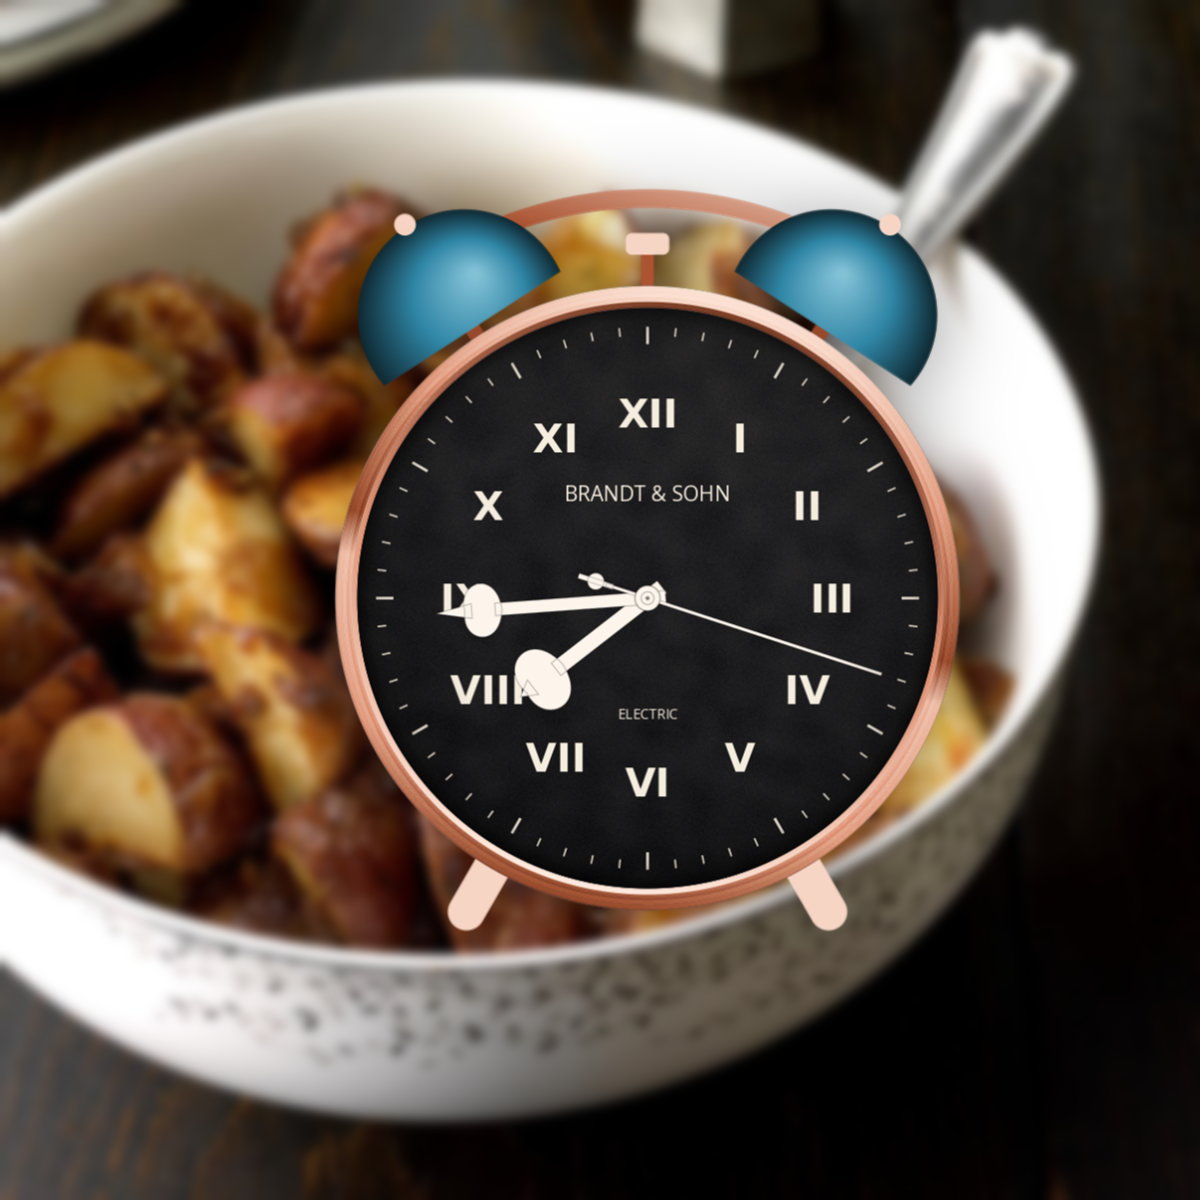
7:44:18
